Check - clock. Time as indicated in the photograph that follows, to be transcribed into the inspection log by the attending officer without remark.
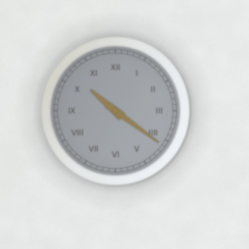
10:21
